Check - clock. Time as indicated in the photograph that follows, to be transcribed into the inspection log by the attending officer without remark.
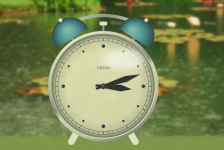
3:12
